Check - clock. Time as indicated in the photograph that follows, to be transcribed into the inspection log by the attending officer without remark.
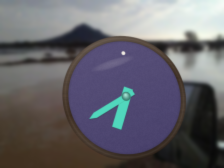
6:40
